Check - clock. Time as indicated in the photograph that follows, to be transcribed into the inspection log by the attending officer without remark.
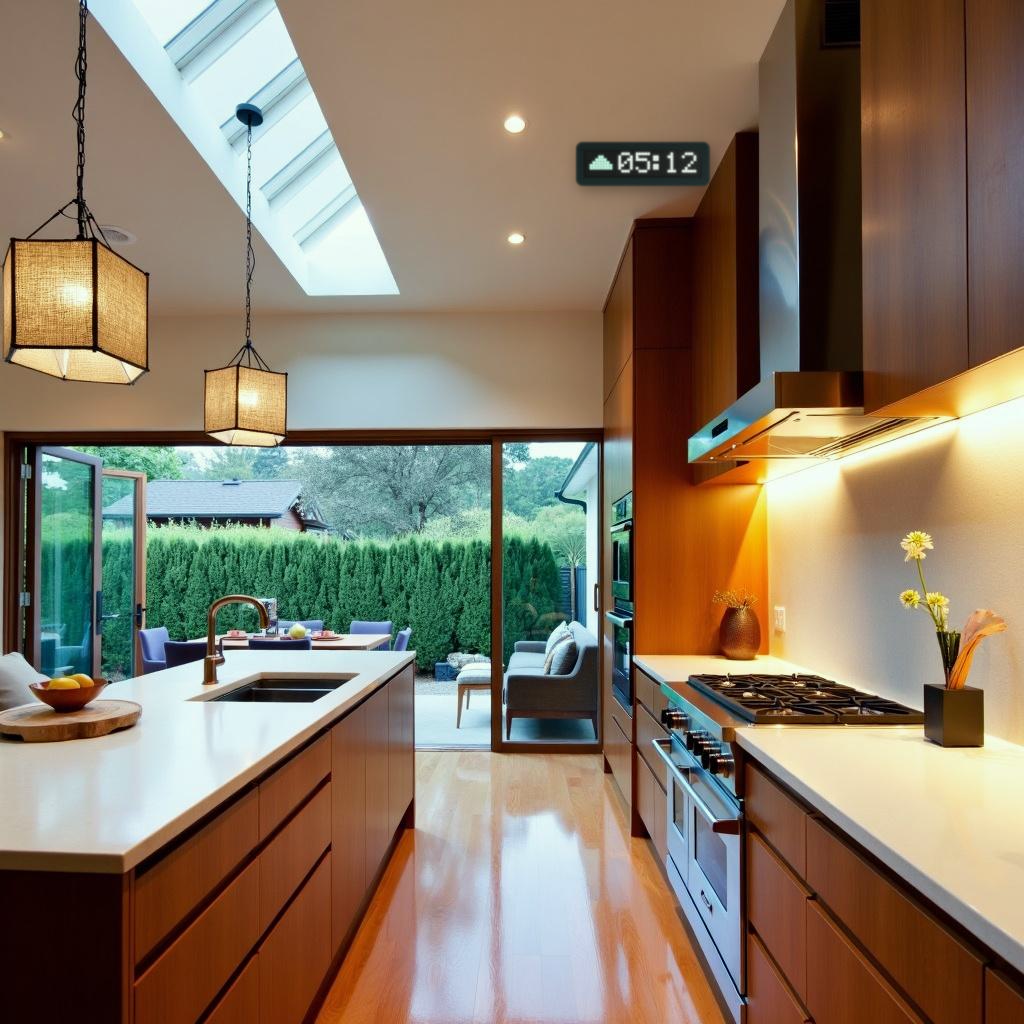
5:12
